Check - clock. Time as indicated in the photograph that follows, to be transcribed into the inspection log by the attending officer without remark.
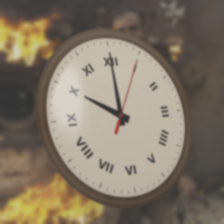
10:00:05
